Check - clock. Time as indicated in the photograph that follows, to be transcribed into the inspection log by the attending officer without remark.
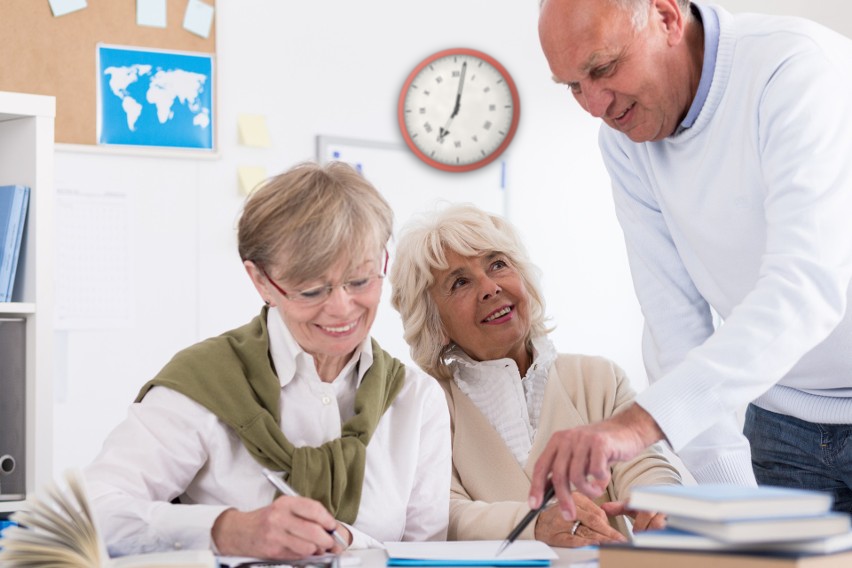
7:02
